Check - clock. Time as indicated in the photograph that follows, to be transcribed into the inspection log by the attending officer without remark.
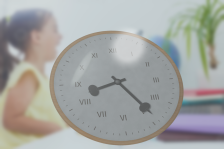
8:24
